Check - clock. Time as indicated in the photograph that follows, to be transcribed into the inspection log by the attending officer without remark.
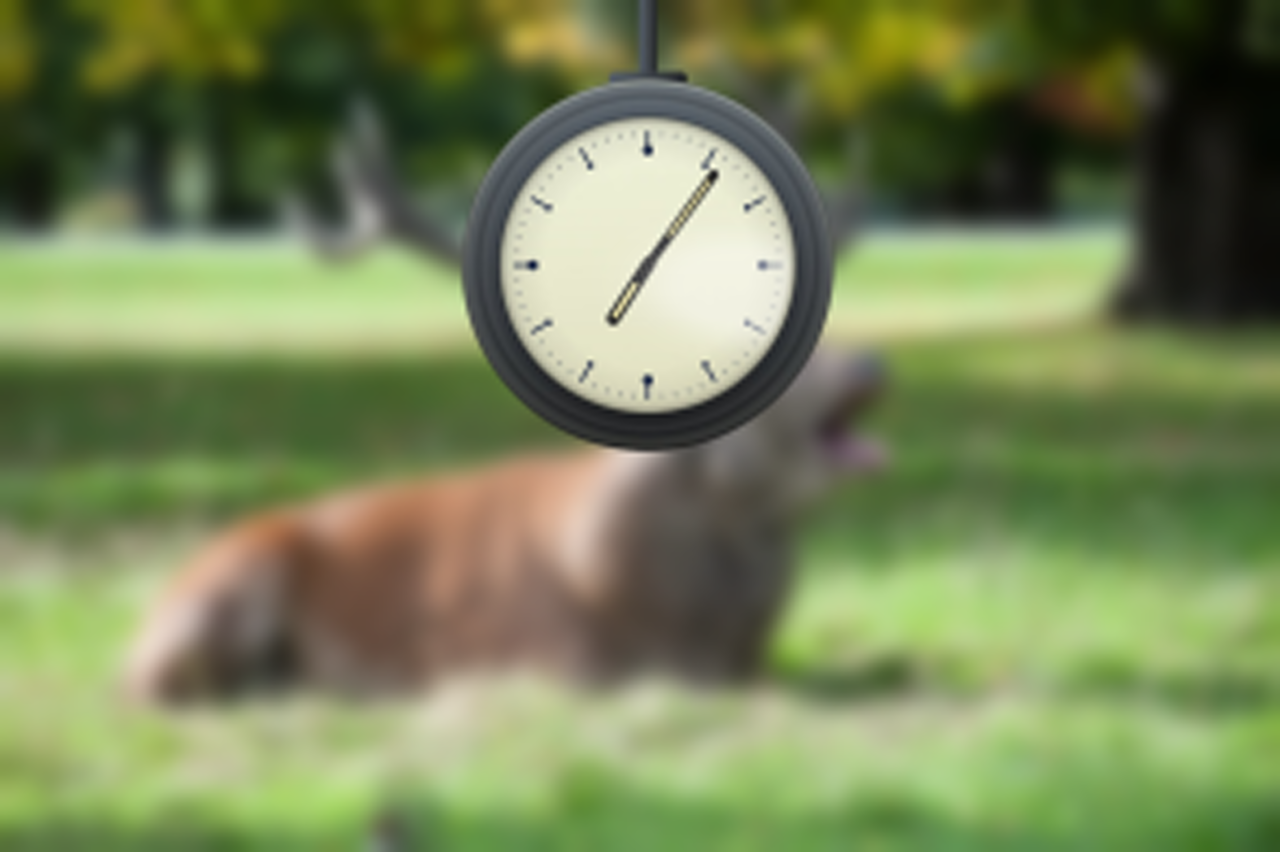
7:06
